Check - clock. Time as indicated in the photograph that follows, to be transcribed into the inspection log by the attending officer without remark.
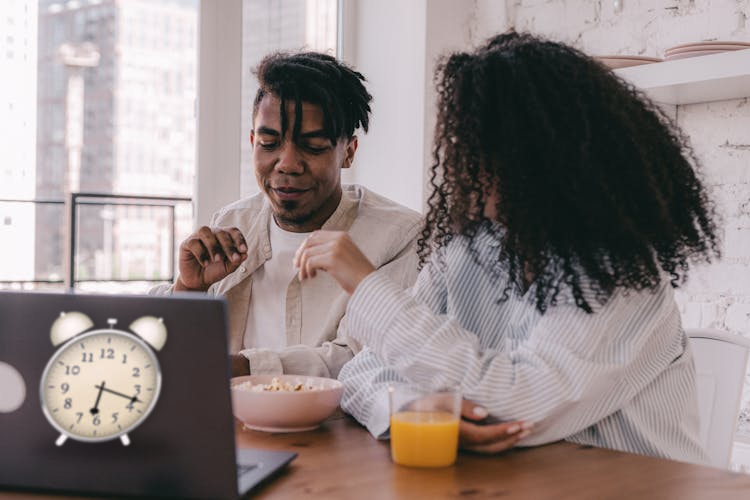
6:18
